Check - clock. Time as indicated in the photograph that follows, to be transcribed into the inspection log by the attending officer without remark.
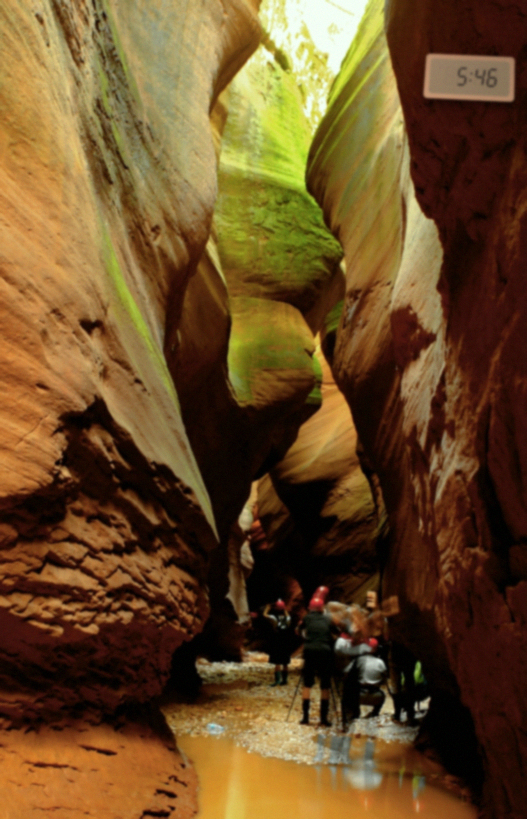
5:46
